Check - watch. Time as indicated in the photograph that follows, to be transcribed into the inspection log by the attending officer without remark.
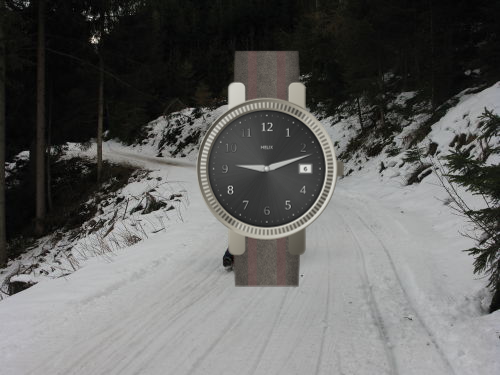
9:12
